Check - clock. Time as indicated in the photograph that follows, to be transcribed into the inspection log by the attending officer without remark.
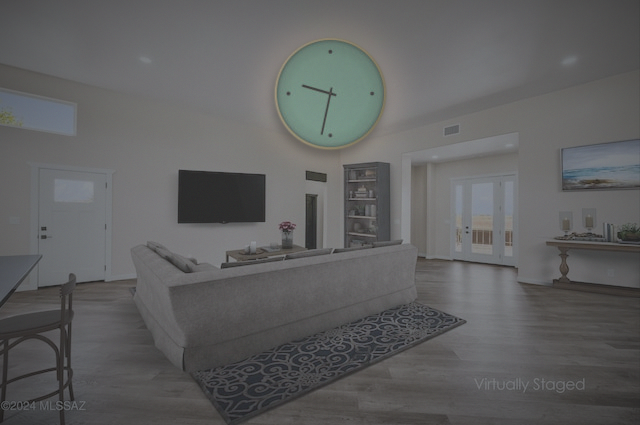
9:32
